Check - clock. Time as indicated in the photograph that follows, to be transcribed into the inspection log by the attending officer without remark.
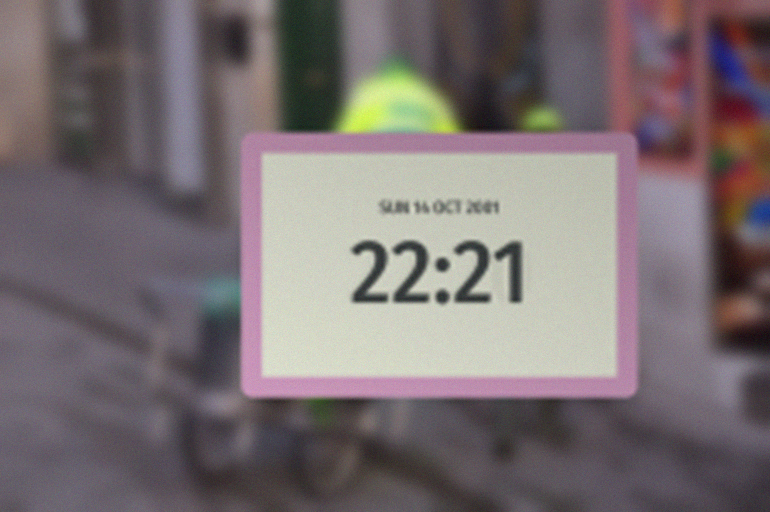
22:21
